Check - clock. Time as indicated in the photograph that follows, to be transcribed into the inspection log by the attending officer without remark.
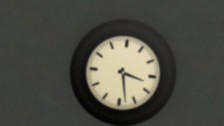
3:28
